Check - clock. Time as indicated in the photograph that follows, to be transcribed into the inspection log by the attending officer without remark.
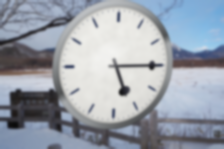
5:15
